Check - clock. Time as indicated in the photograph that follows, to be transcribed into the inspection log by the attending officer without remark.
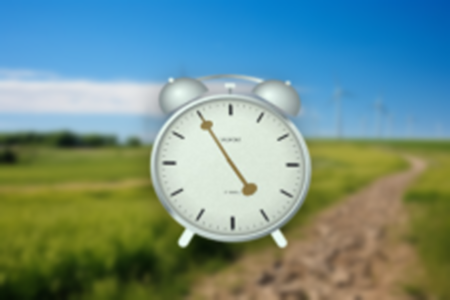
4:55
